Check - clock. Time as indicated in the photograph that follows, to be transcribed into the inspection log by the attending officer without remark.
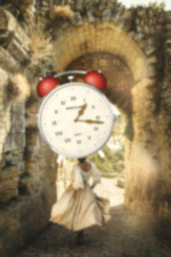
1:17
